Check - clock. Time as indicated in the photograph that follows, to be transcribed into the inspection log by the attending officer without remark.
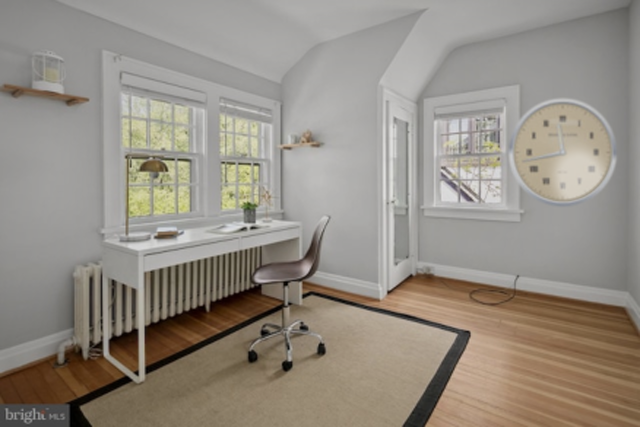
11:43
